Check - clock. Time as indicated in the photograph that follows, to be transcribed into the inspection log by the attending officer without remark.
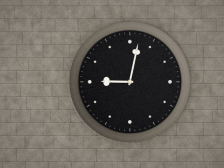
9:02
